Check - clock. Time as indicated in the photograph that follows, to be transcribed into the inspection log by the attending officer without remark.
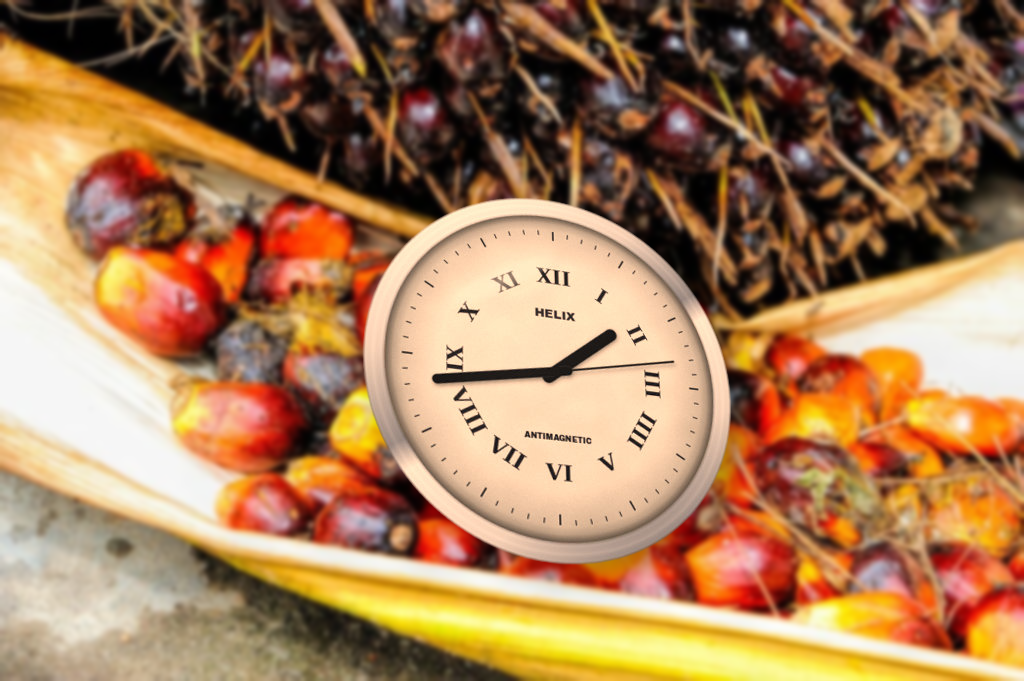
1:43:13
